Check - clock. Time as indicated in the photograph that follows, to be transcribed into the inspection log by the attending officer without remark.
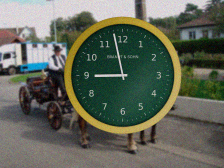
8:58
